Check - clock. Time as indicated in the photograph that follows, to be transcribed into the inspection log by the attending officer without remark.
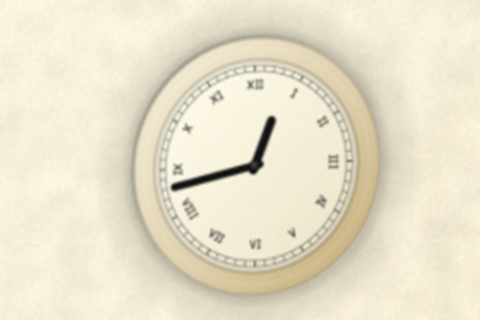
12:43
